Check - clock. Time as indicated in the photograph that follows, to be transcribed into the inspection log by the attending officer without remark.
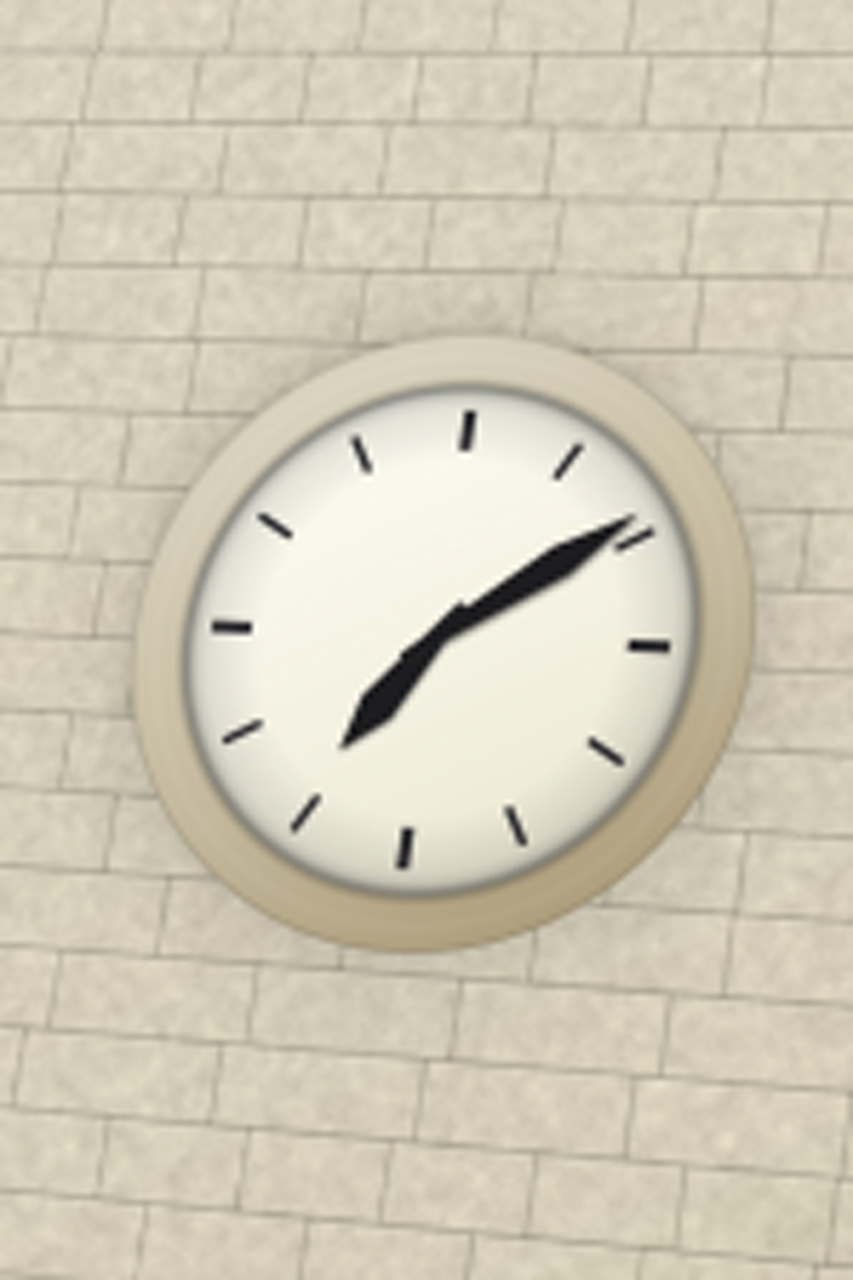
7:09
